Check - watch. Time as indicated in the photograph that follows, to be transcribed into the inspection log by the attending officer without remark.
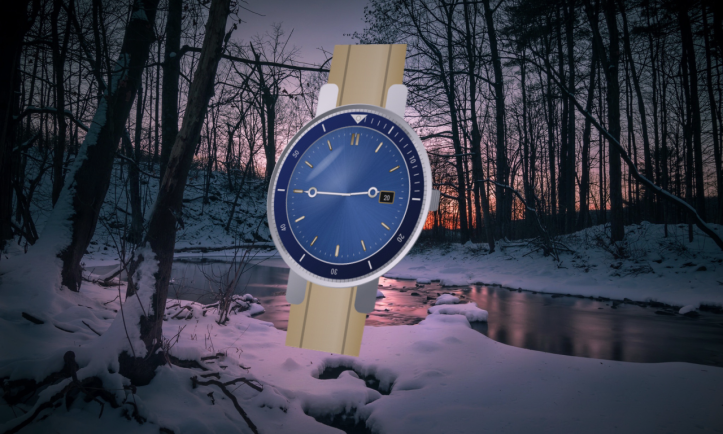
2:45
